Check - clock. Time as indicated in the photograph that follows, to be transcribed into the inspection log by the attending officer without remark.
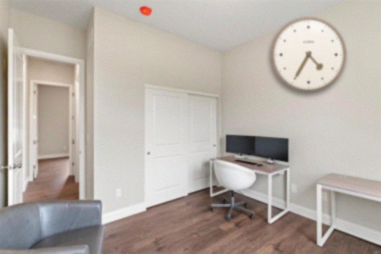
4:35
